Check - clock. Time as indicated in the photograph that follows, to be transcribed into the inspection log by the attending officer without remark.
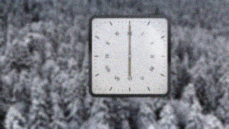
6:00
